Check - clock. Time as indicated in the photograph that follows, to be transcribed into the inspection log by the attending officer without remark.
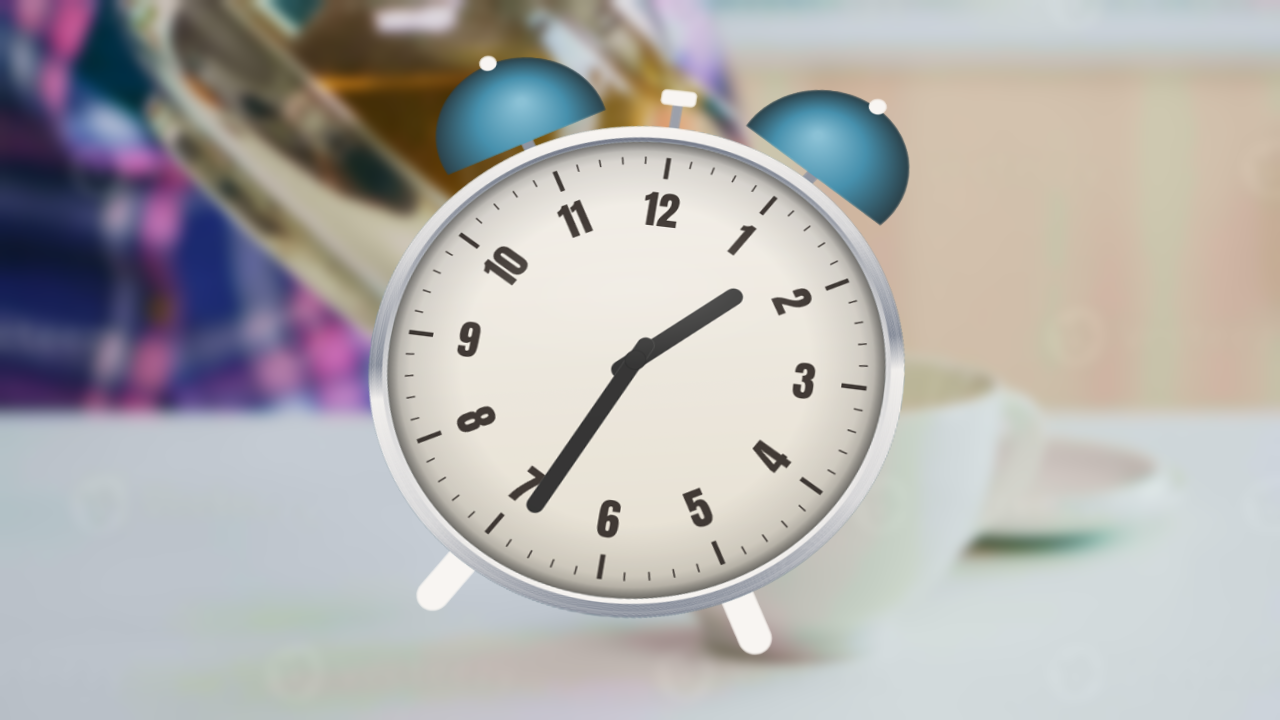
1:34
